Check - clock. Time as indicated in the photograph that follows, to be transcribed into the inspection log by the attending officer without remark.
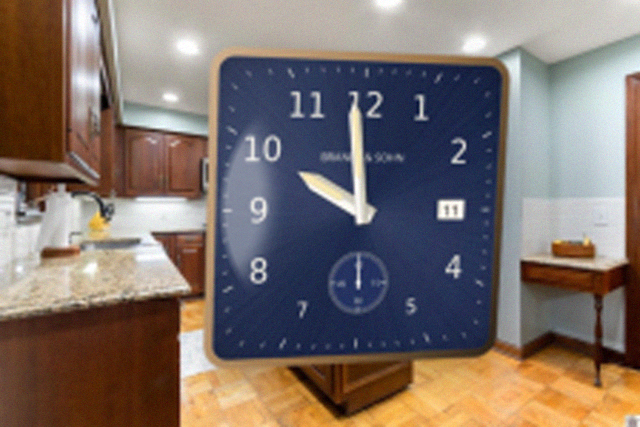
9:59
